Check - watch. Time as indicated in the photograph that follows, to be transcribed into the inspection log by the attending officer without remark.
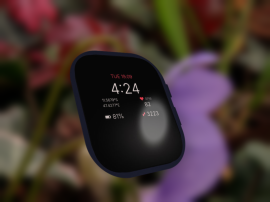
4:24
